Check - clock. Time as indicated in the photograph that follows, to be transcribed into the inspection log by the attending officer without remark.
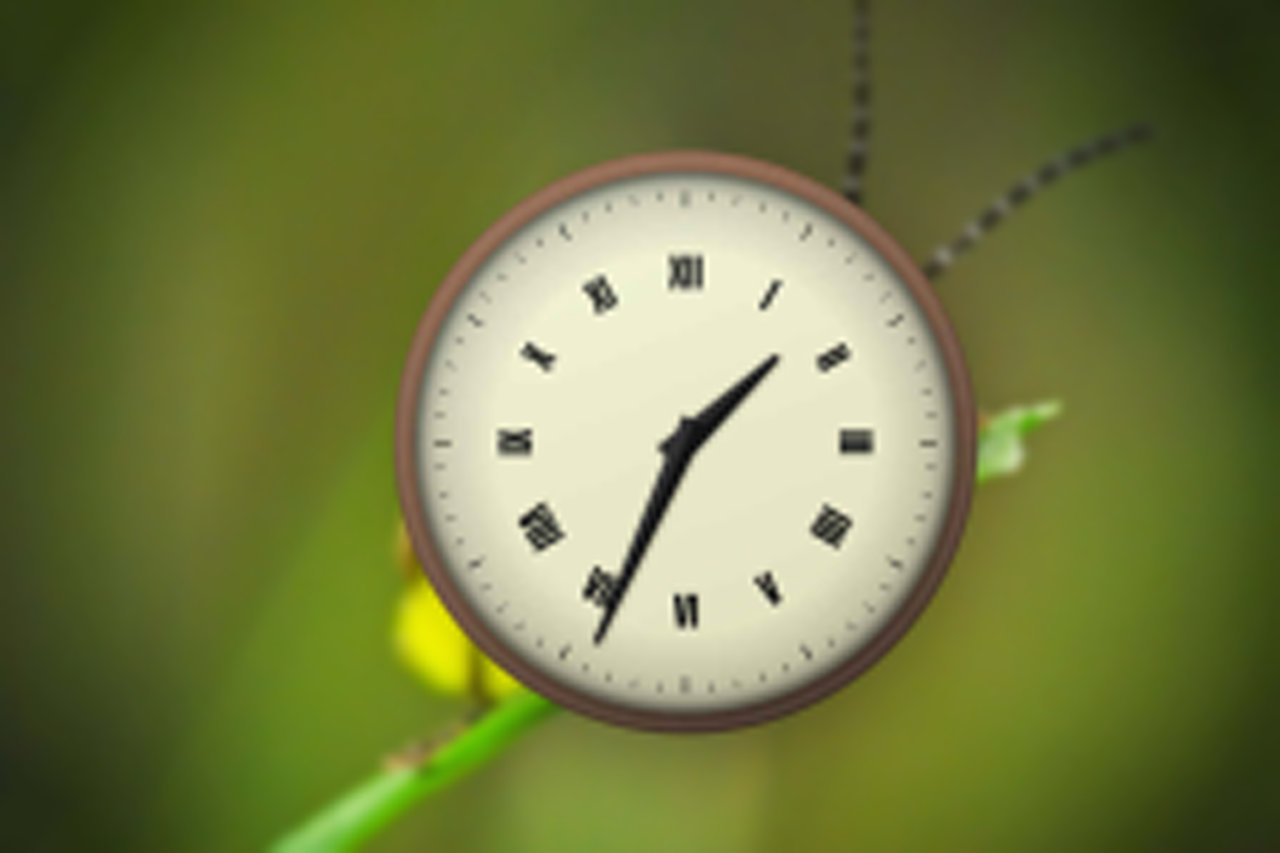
1:34
